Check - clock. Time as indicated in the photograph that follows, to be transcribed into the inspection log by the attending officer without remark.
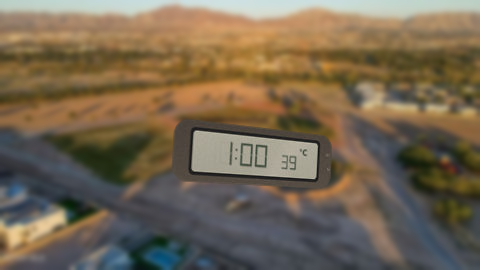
1:00
